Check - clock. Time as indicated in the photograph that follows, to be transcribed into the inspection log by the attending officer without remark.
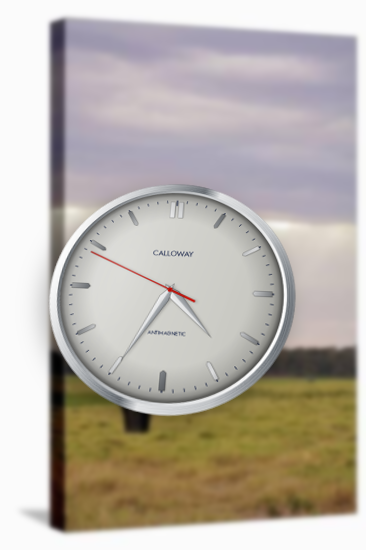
4:34:49
